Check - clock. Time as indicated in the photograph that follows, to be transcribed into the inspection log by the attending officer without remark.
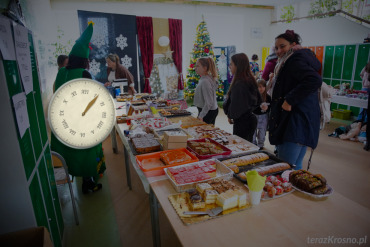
1:06
